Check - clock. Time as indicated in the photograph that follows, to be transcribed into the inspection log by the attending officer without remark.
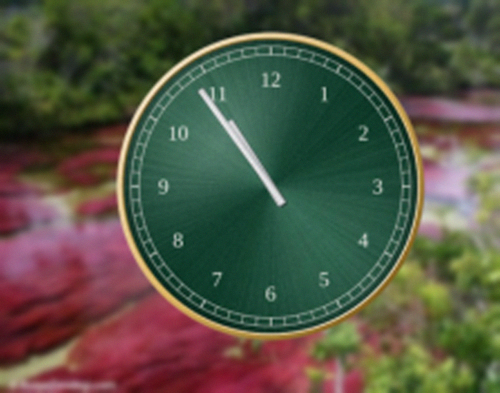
10:54
